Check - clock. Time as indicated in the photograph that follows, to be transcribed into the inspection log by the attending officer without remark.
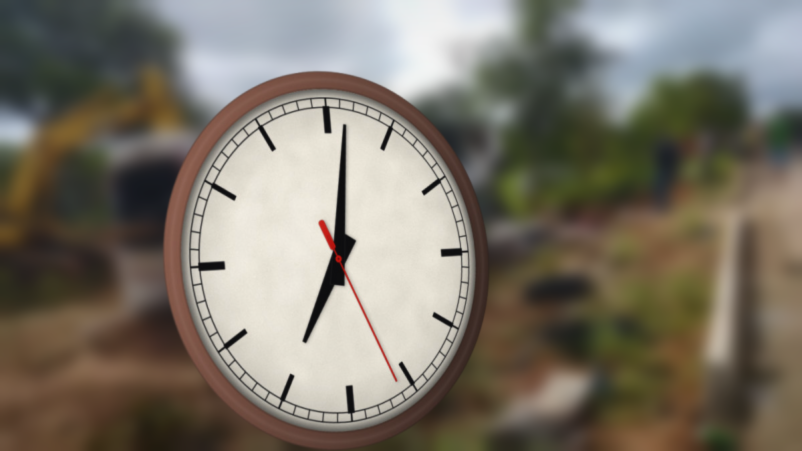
7:01:26
